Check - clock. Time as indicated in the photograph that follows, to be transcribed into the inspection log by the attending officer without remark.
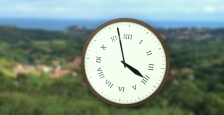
3:57
